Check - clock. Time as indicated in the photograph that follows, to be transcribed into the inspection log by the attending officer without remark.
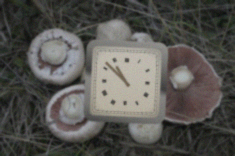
10:52
